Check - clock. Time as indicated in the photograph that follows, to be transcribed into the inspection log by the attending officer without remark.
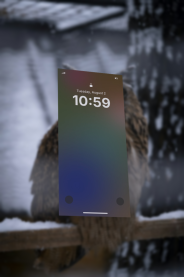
10:59
